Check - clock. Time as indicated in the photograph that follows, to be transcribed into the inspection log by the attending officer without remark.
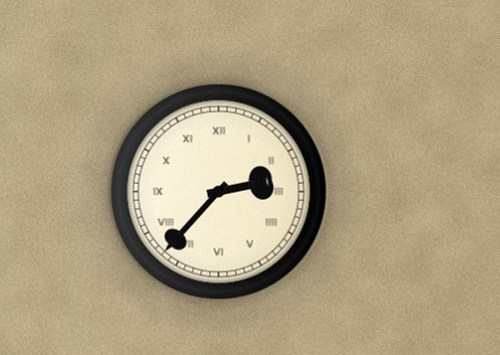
2:37
